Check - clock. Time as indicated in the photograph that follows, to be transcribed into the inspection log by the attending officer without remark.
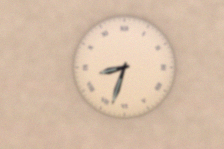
8:33
